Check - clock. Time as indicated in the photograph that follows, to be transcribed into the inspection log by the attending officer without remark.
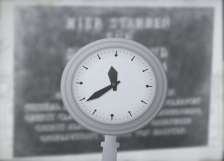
11:39
